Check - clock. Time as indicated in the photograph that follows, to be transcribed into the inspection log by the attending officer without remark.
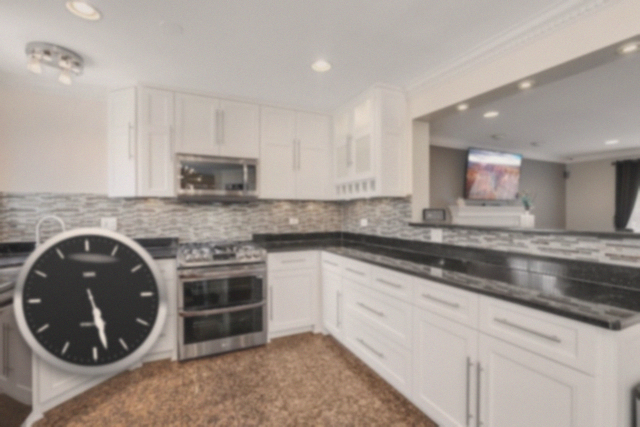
5:28
